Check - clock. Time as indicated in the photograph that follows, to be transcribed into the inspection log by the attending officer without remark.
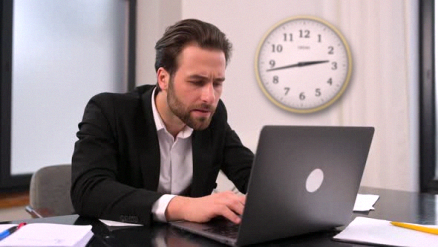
2:43
